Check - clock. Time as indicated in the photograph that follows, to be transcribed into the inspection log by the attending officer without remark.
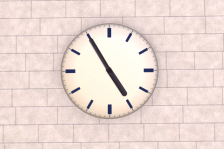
4:55
